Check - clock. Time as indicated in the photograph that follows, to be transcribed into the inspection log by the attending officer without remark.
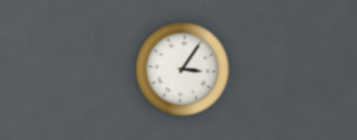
3:05
